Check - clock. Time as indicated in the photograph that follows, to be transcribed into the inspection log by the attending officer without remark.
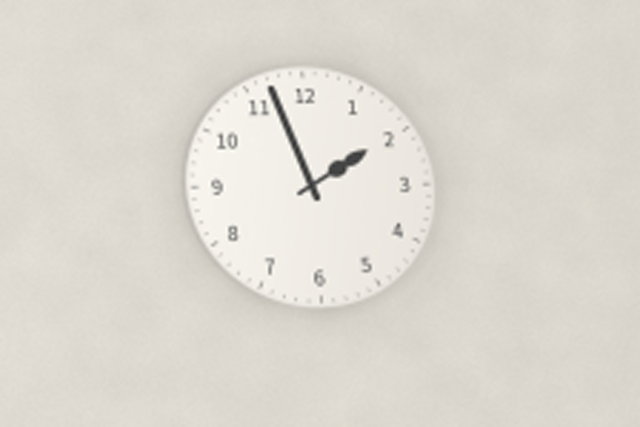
1:57
